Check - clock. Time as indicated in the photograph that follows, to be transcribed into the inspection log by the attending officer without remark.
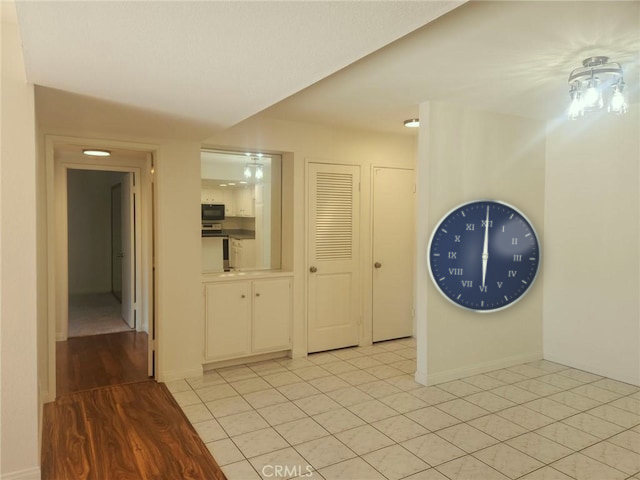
6:00
